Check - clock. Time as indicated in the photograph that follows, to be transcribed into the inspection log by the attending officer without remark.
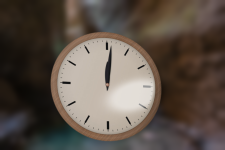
12:01
